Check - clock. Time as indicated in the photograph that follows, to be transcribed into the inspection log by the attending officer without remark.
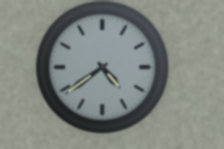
4:39
